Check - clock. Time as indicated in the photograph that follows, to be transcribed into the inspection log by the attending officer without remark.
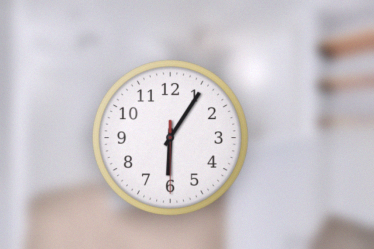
6:05:30
